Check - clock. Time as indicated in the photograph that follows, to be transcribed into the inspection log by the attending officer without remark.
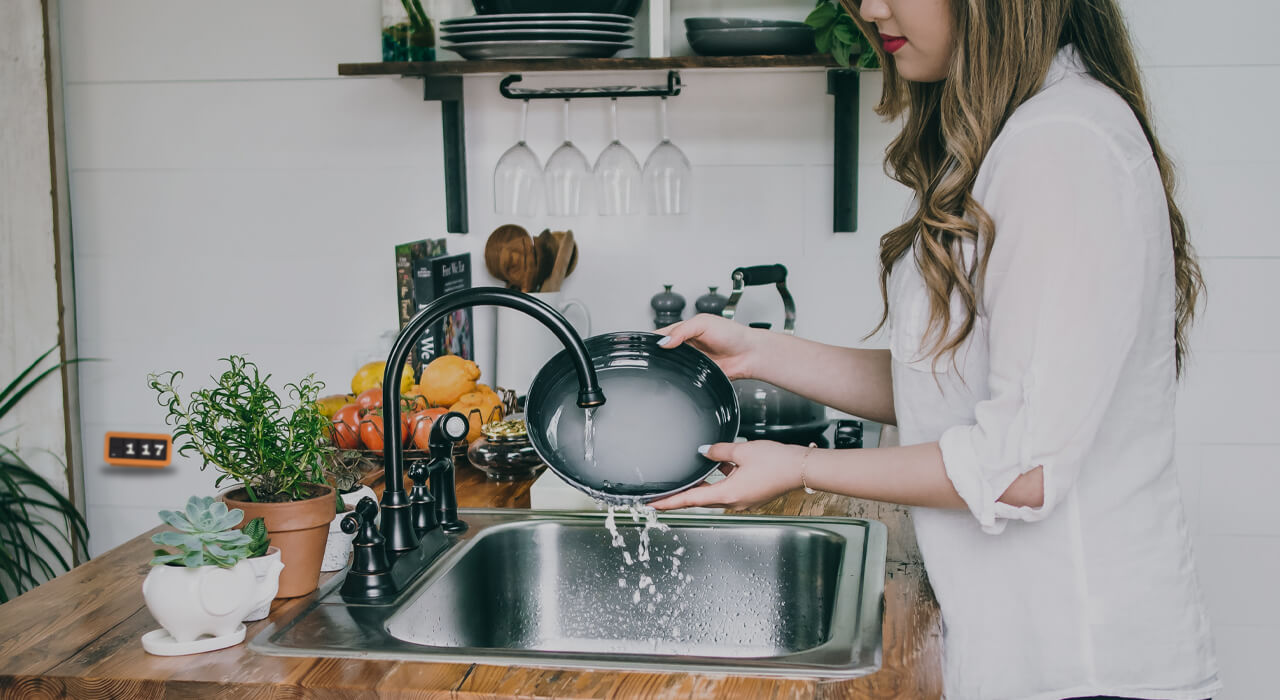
1:17
